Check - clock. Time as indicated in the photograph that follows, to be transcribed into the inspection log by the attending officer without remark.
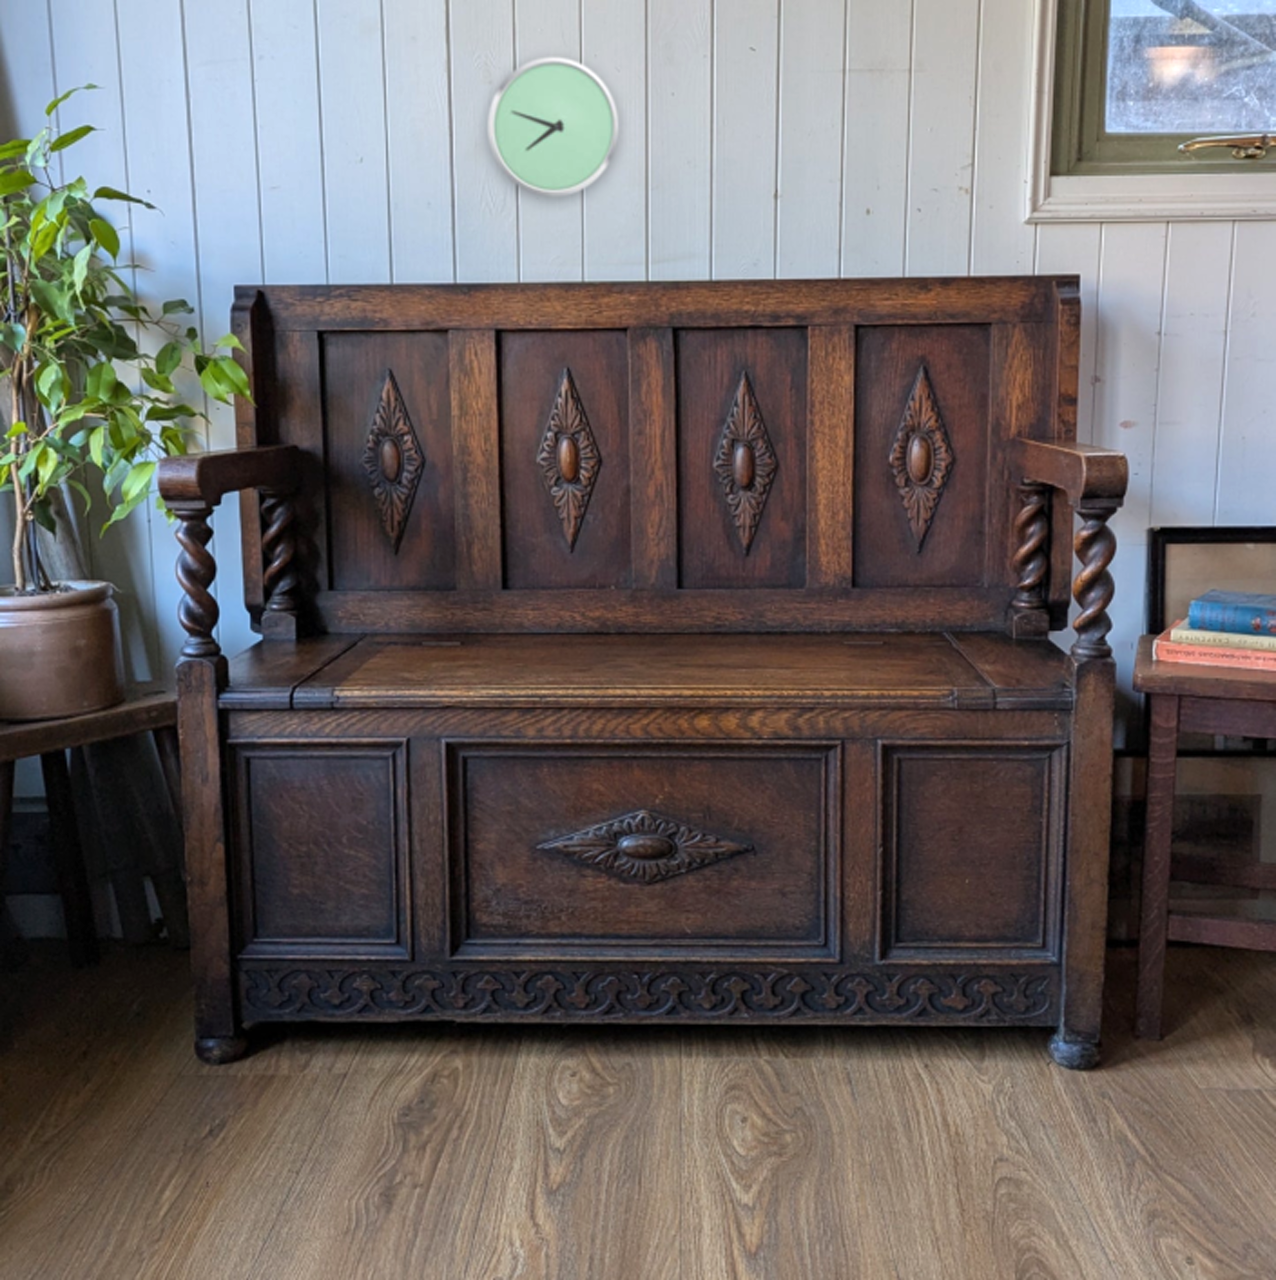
7:48
